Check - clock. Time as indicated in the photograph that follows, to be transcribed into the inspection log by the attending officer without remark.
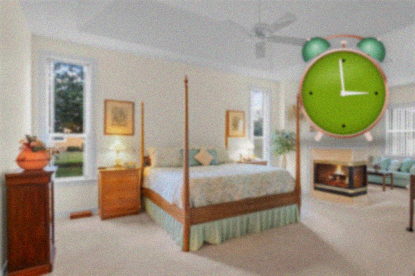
2:59
